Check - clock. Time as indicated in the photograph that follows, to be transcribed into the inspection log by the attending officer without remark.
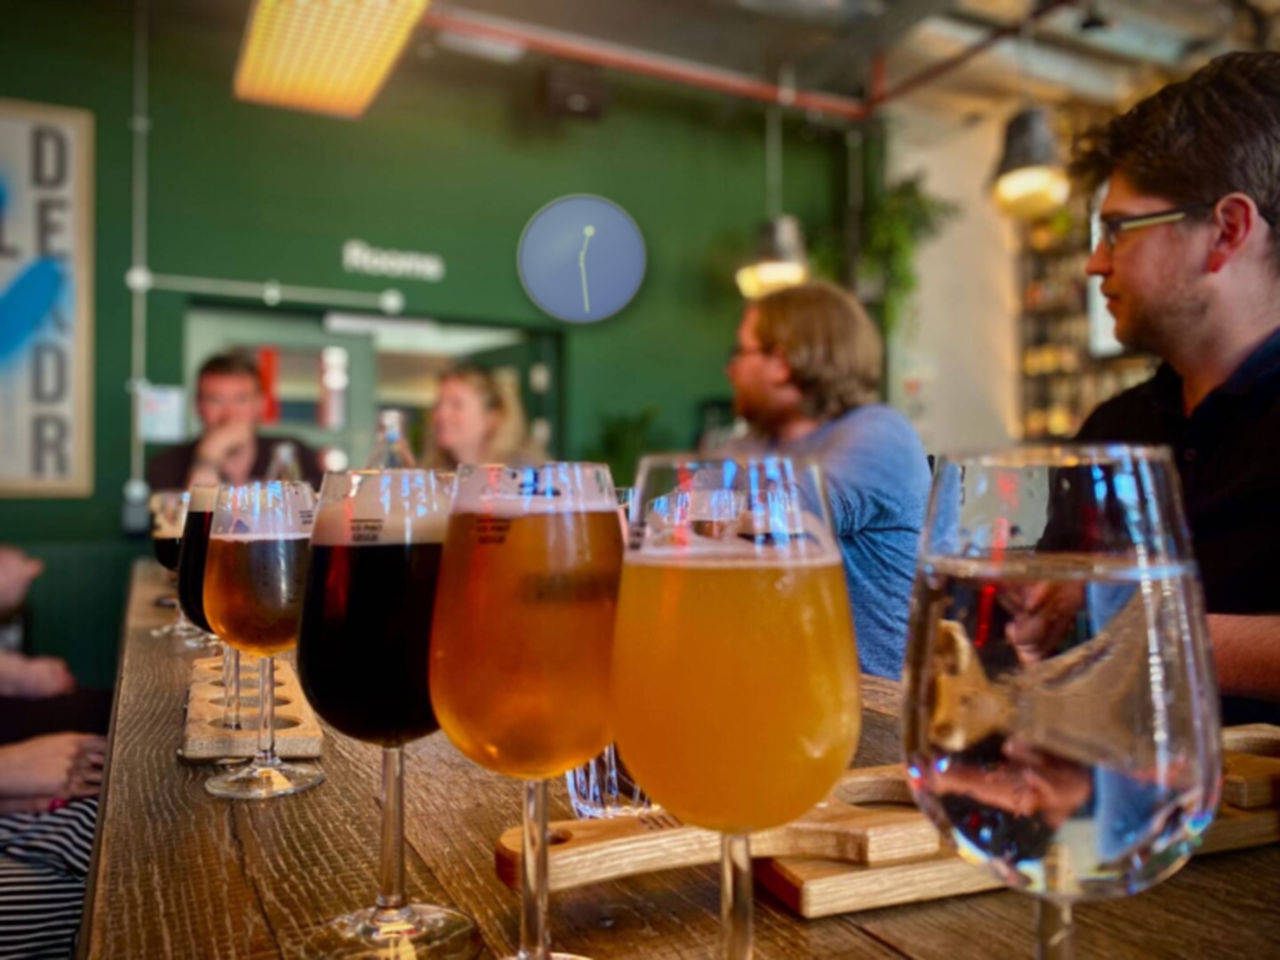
12:29
